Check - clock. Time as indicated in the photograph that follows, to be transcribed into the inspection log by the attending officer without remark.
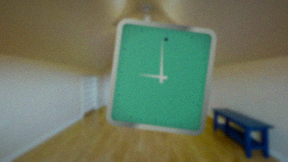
8:59
